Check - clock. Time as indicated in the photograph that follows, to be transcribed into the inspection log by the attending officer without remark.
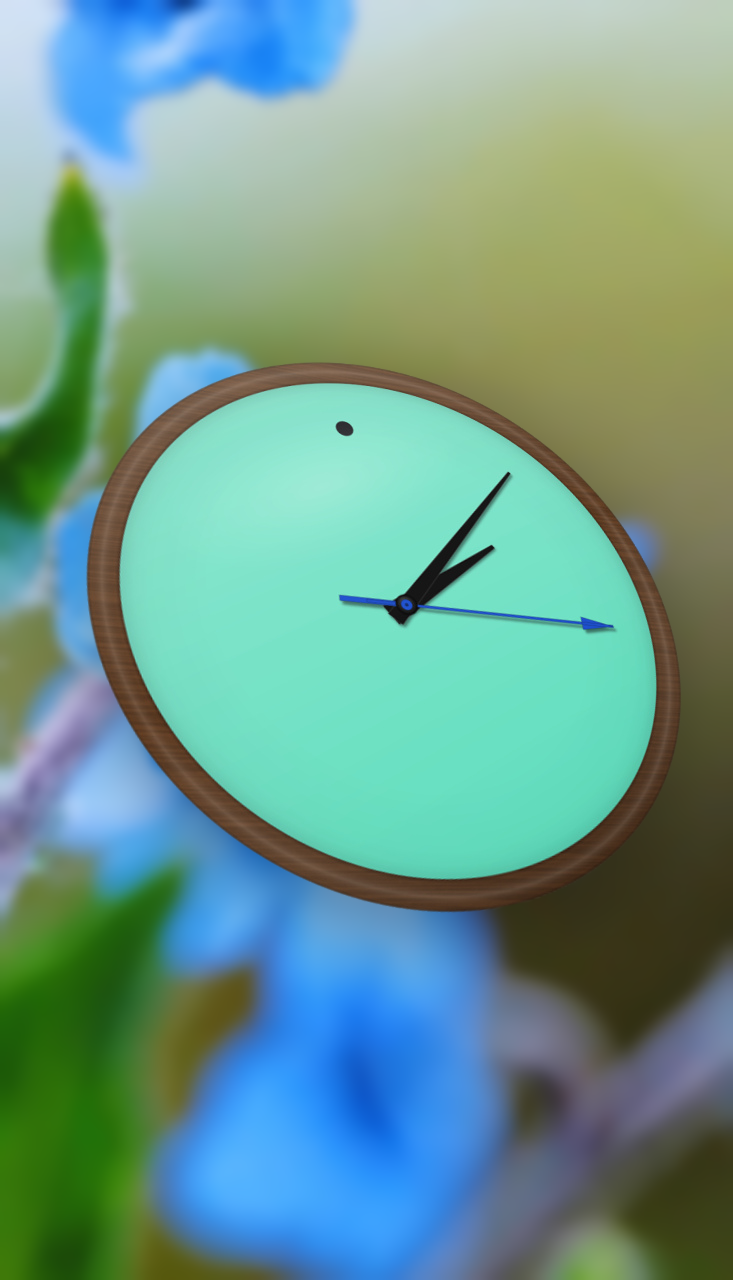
2:08:17
